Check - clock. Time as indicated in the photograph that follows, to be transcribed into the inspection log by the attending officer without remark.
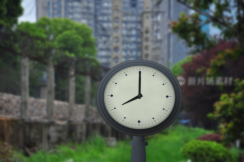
8:00
